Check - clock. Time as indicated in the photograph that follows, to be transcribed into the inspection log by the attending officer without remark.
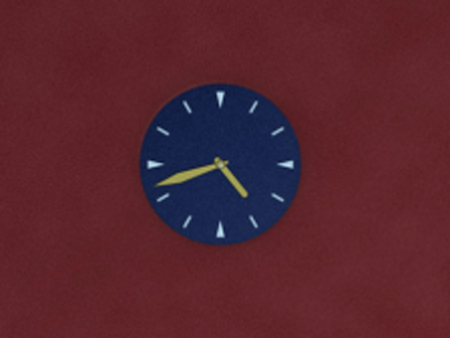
4:42
